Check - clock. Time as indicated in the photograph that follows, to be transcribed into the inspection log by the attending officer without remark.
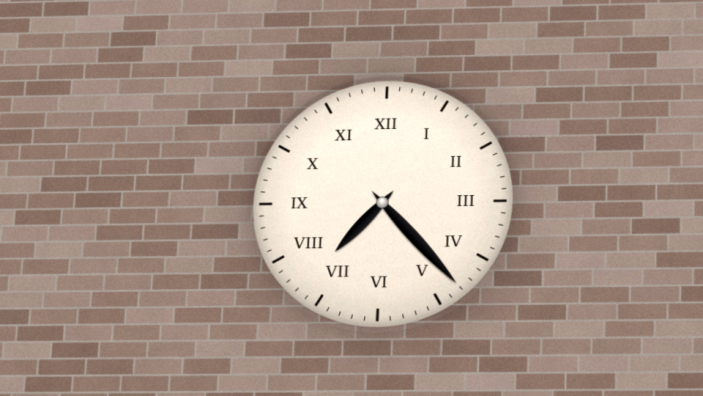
7:23
